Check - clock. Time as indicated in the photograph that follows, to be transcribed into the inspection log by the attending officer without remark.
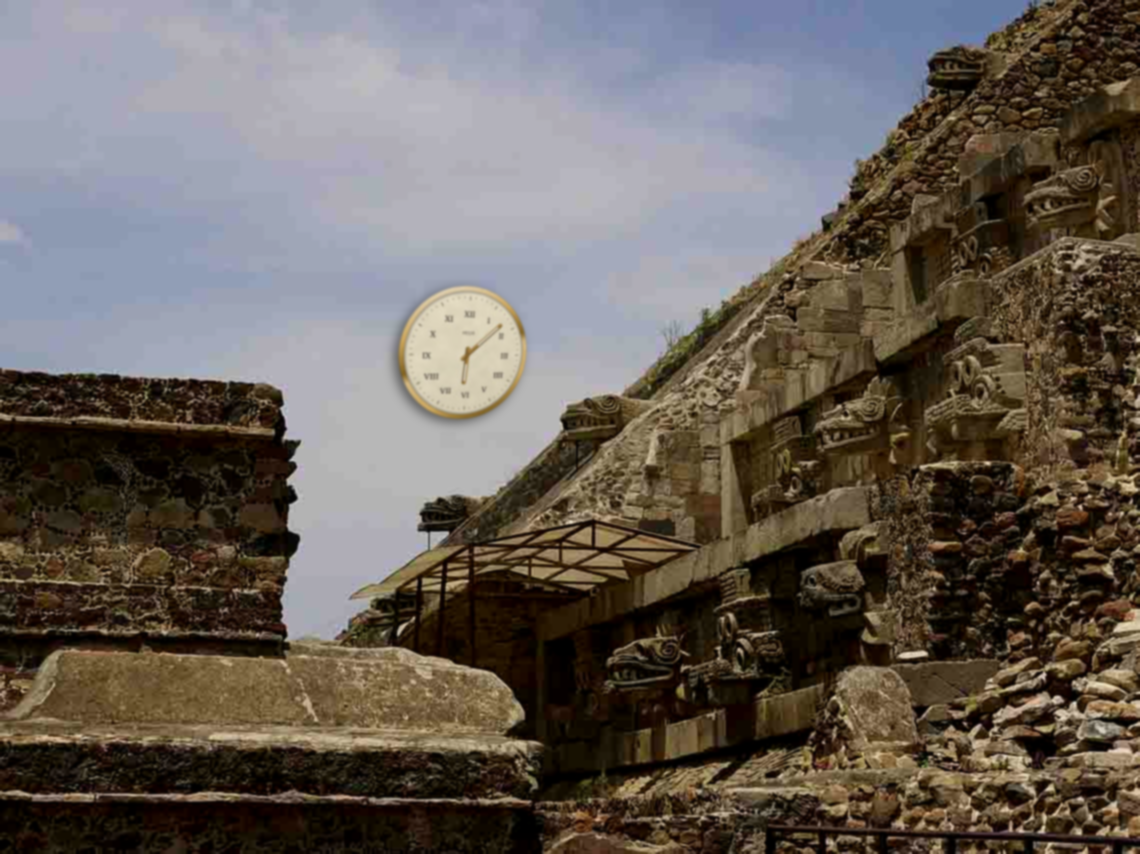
6:08
